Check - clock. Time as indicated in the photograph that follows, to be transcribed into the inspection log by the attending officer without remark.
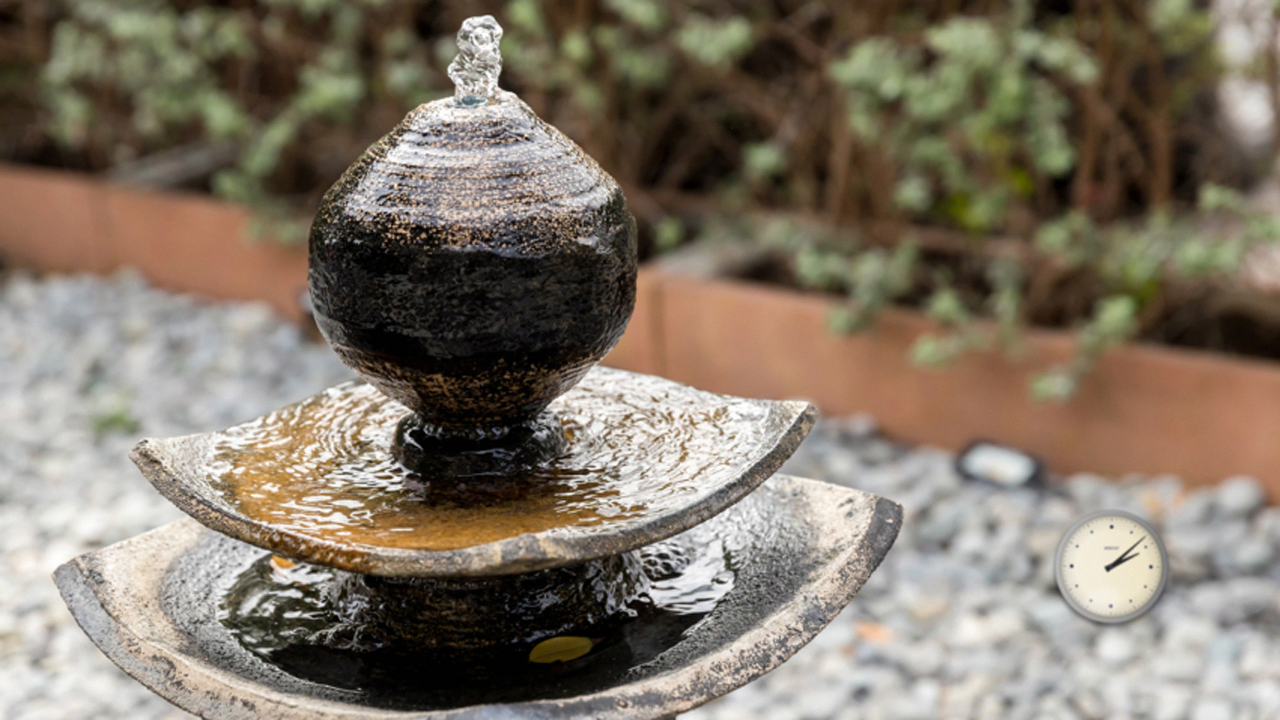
2:08
